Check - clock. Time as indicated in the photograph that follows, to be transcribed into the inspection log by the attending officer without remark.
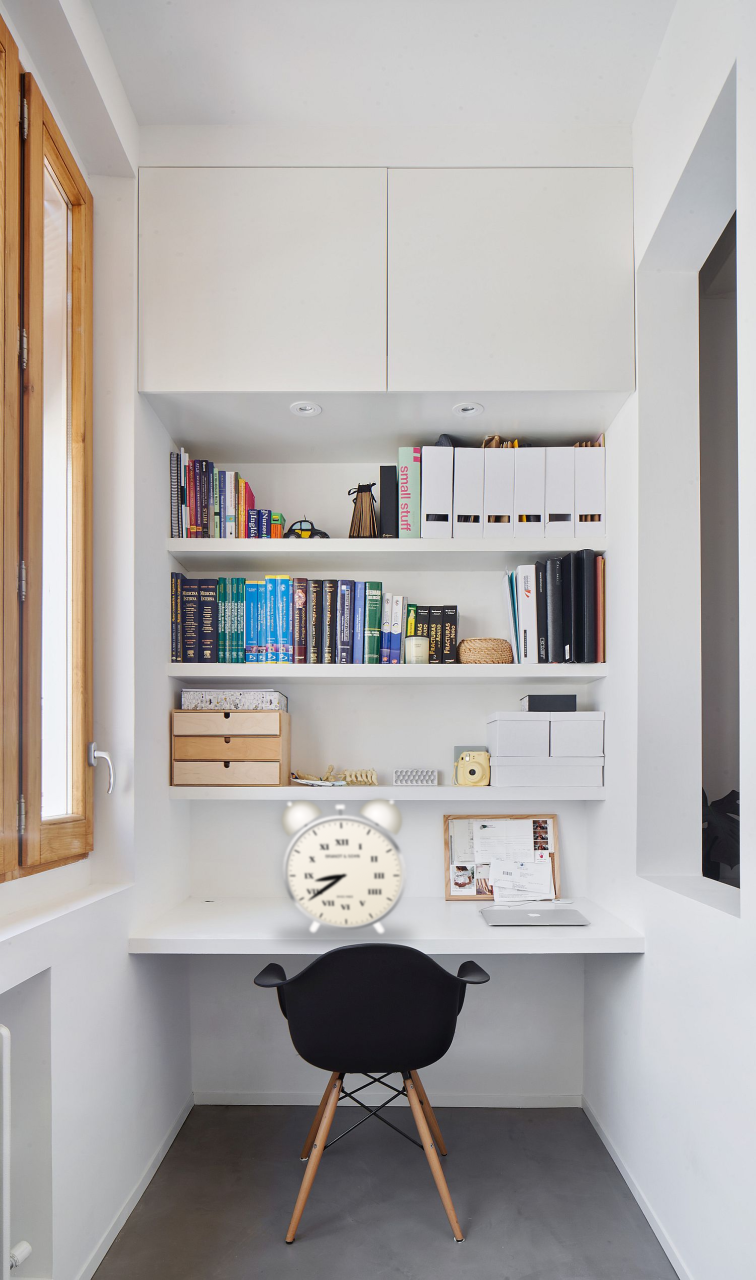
8:39
